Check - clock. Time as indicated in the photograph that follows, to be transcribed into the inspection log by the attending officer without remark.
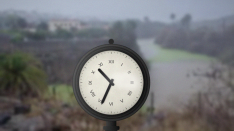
10:34
